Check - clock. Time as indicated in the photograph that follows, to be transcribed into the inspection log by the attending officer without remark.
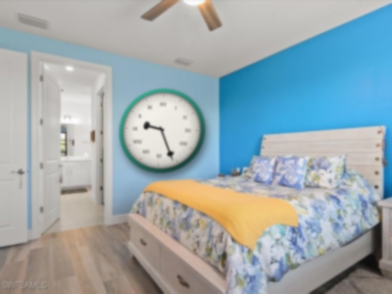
9:26
